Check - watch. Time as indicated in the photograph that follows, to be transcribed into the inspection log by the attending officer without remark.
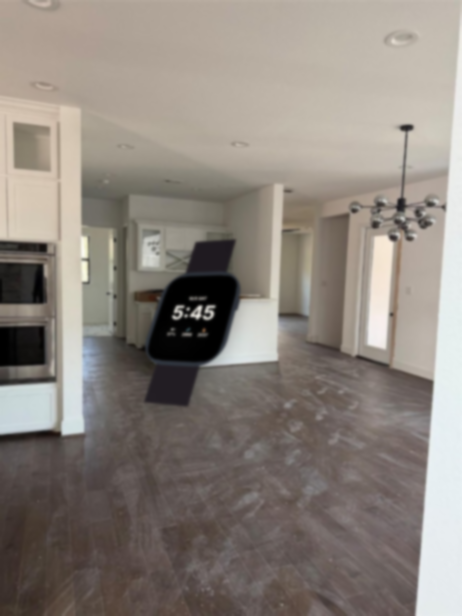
5:45
